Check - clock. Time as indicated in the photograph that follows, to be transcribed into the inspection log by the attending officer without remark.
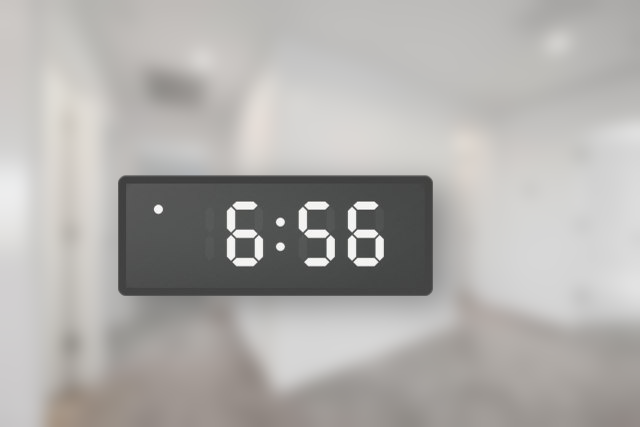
6:56
